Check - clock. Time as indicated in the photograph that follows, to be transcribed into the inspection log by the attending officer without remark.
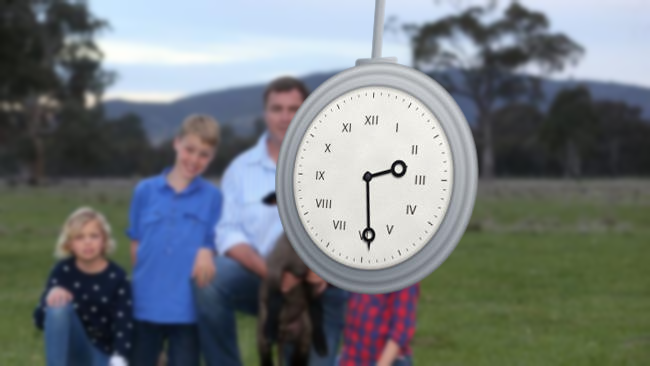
2:29
